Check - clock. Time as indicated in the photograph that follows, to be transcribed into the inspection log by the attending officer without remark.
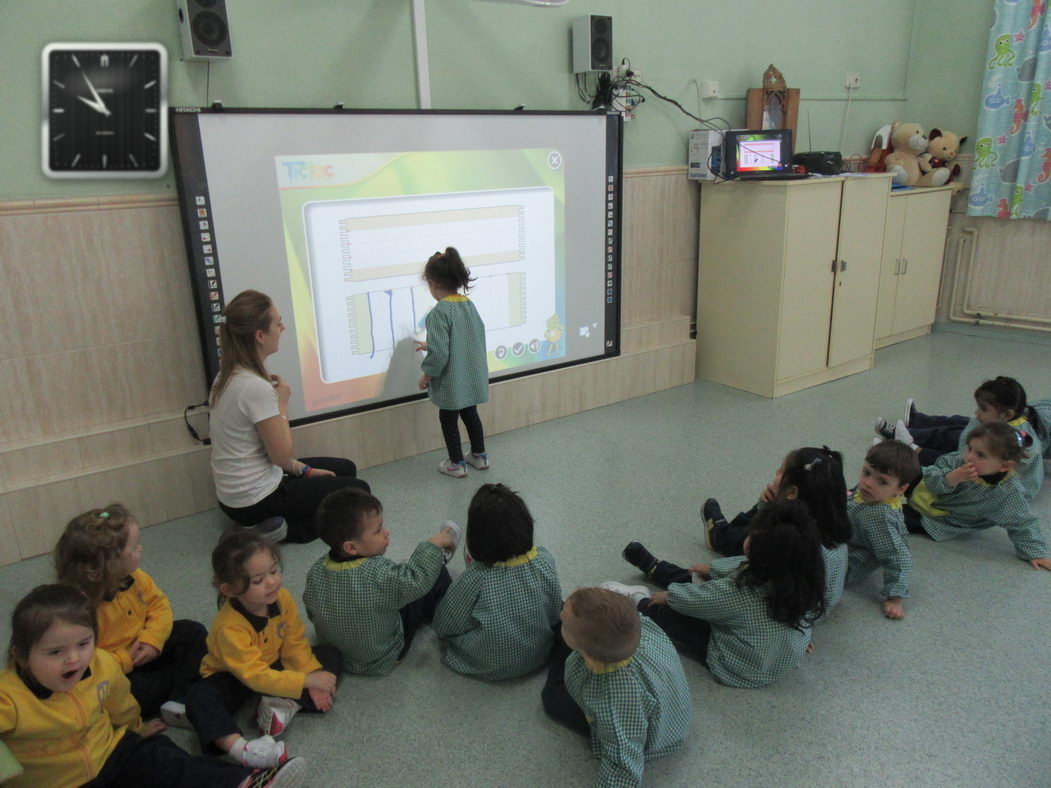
9:55
